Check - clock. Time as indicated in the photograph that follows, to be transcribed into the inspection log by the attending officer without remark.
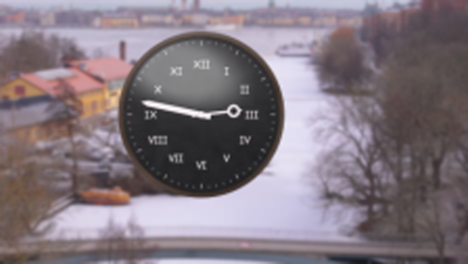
2:47
